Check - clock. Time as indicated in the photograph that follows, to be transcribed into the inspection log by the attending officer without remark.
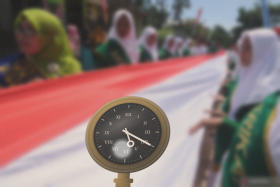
5:20
